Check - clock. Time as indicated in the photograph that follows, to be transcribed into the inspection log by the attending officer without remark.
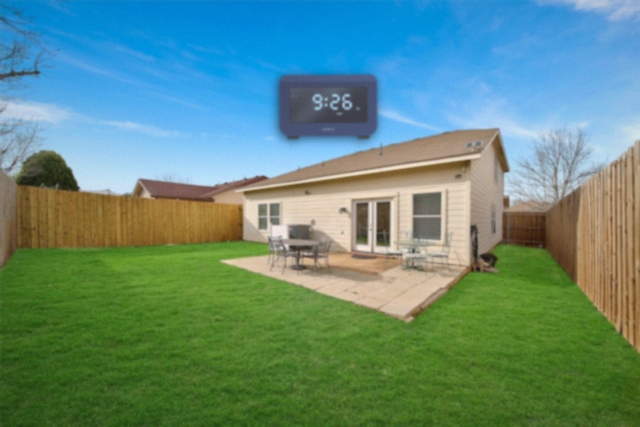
9:26
